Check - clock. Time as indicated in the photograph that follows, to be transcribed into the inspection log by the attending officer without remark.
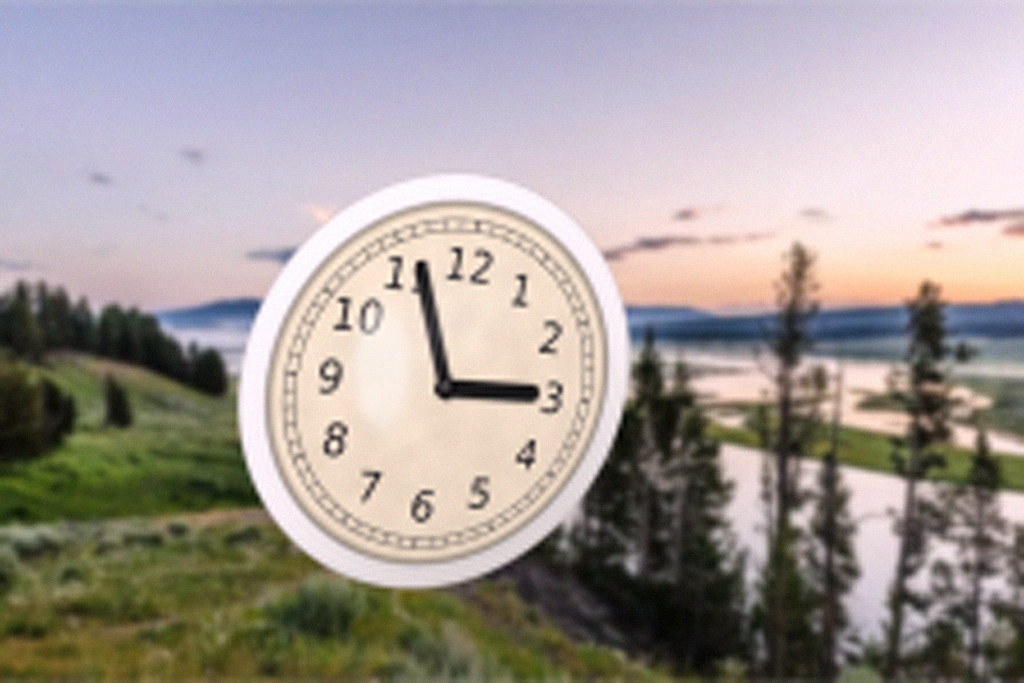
2:56
